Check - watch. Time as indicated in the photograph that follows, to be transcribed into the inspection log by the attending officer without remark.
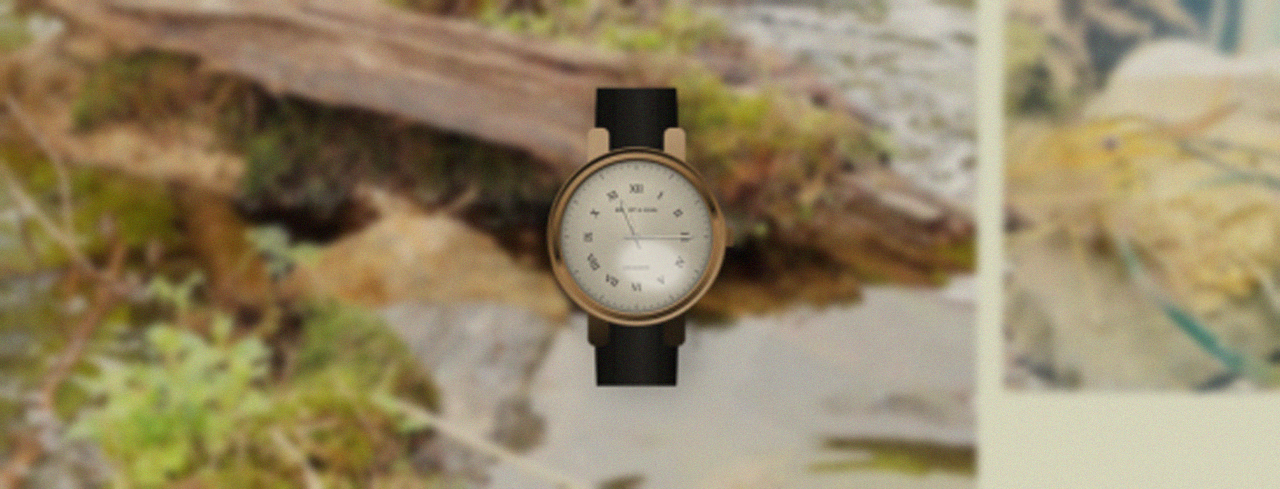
11:15
